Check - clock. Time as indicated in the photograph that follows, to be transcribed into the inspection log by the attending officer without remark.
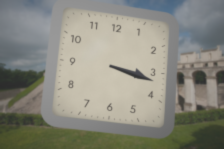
3:17
